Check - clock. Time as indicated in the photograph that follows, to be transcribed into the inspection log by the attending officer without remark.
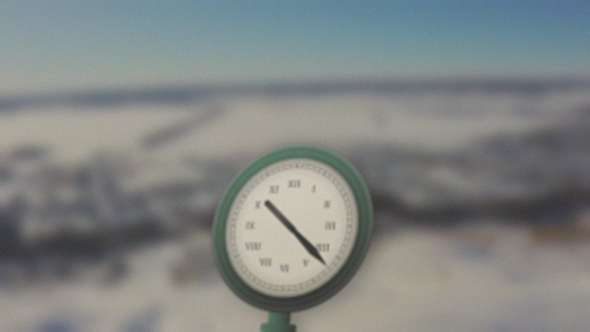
10:22
